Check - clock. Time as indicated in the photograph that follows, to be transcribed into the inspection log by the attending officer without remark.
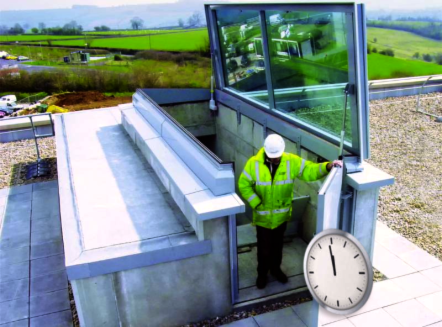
11:59
